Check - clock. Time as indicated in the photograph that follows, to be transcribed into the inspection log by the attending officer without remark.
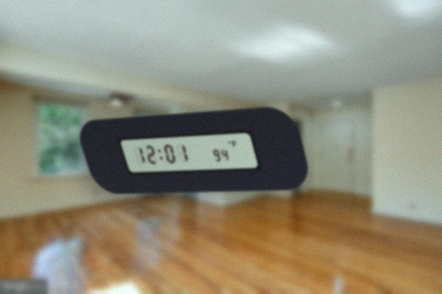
12:01
